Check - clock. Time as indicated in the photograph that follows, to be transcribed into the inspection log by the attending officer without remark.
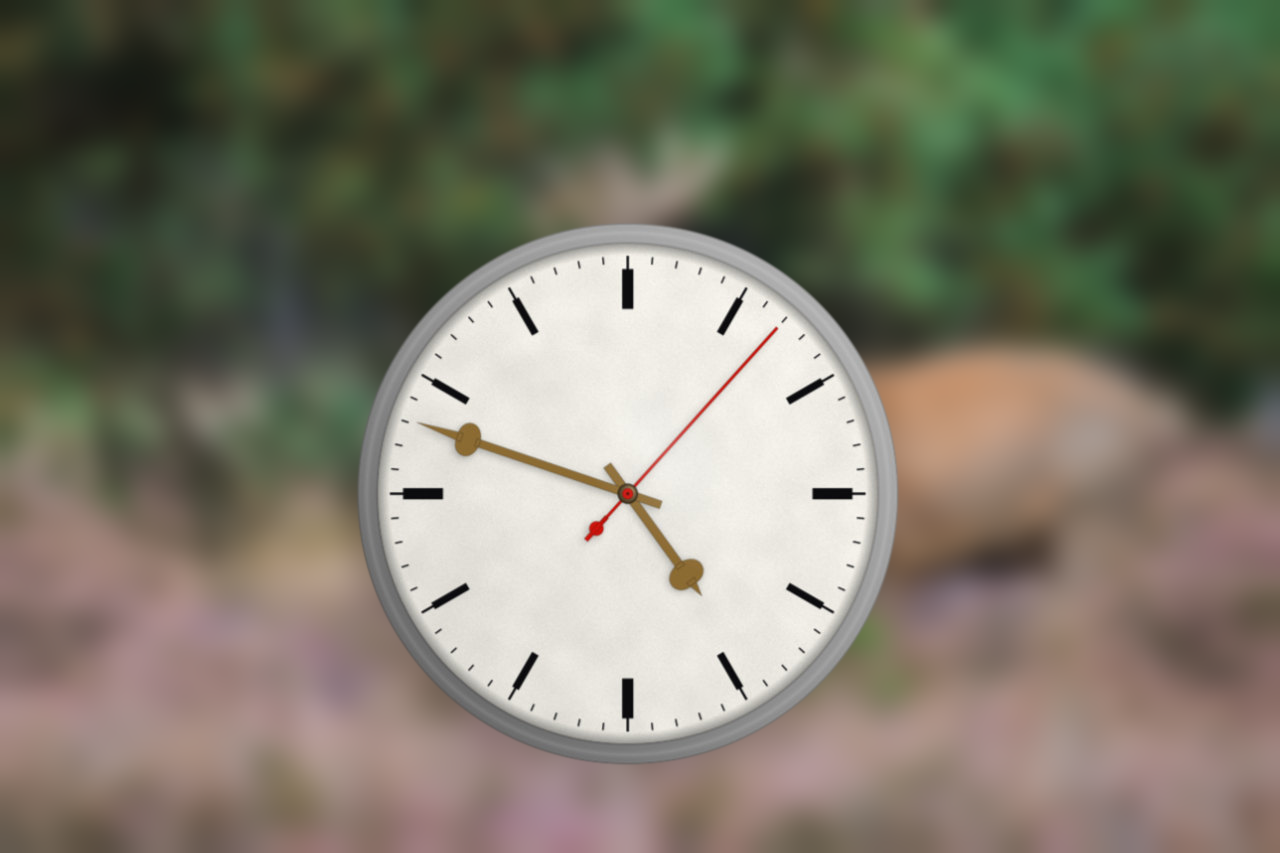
4:48:07
